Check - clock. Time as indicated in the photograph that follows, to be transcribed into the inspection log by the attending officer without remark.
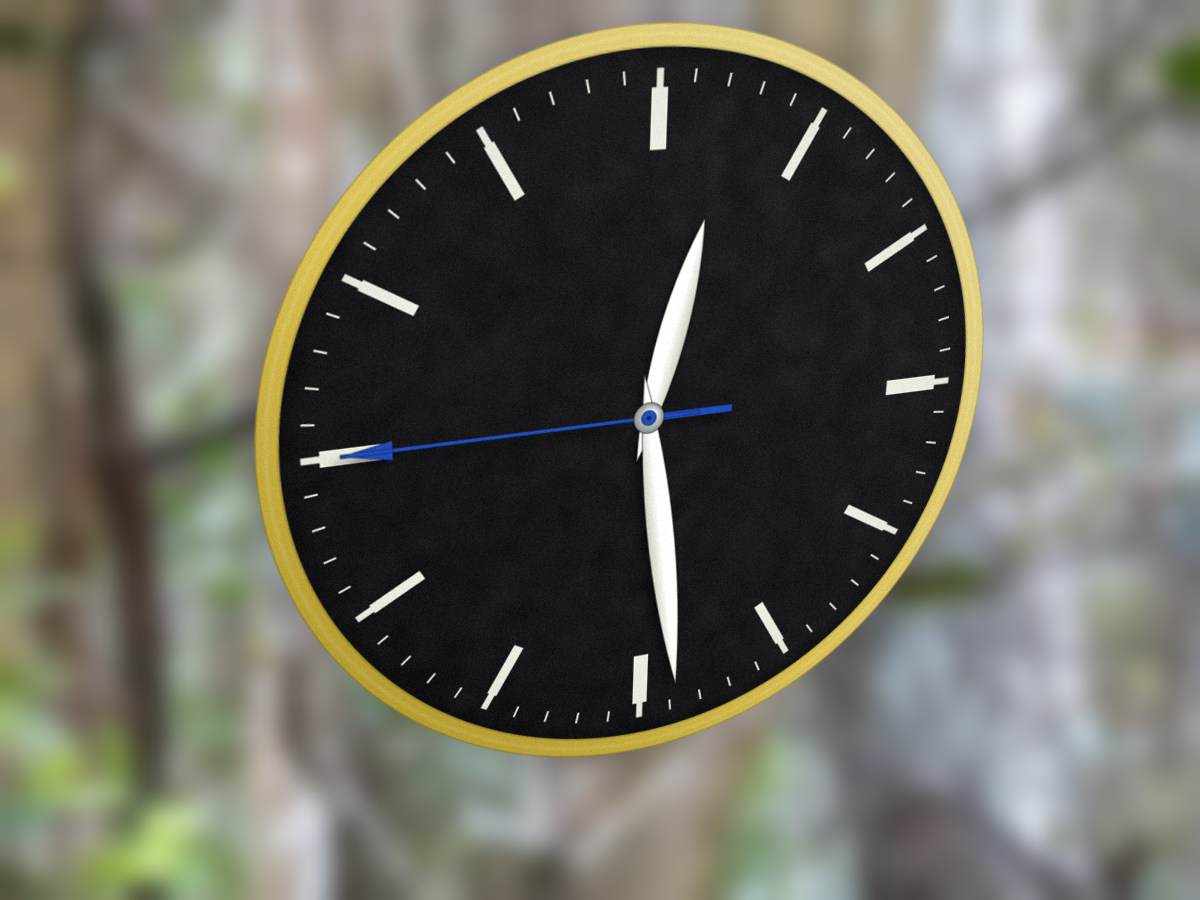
12:28:45
